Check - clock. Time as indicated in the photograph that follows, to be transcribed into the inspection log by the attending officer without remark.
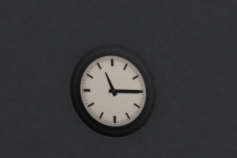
11:15
